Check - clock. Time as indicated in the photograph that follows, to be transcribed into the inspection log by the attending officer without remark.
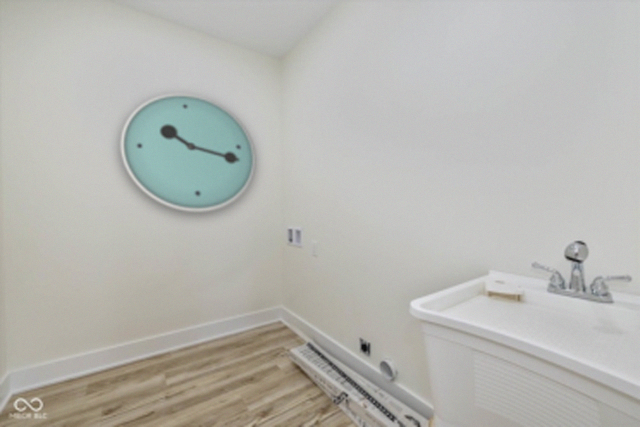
10:18
